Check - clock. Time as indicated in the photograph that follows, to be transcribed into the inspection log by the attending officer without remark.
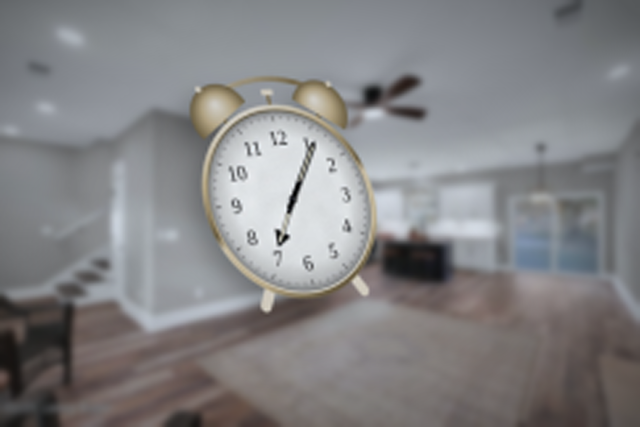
7:06
